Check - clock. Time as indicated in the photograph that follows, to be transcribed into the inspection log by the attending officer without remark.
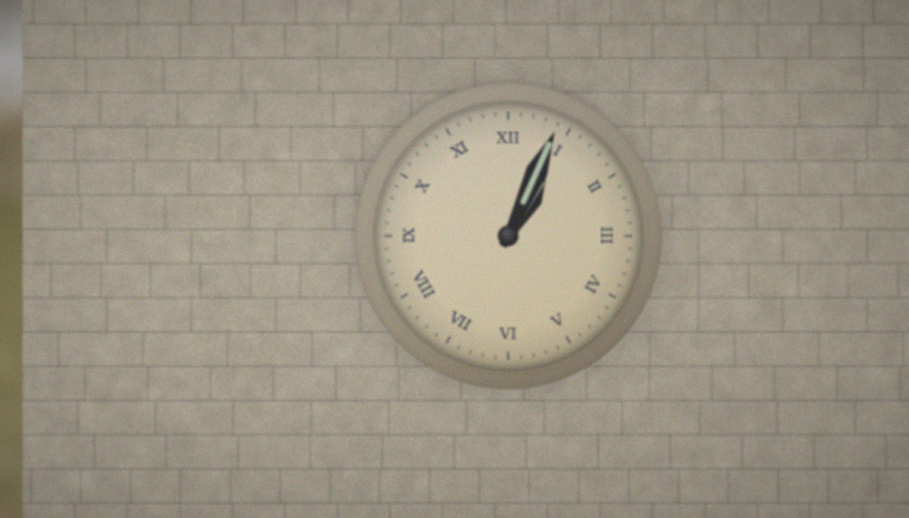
1:04
